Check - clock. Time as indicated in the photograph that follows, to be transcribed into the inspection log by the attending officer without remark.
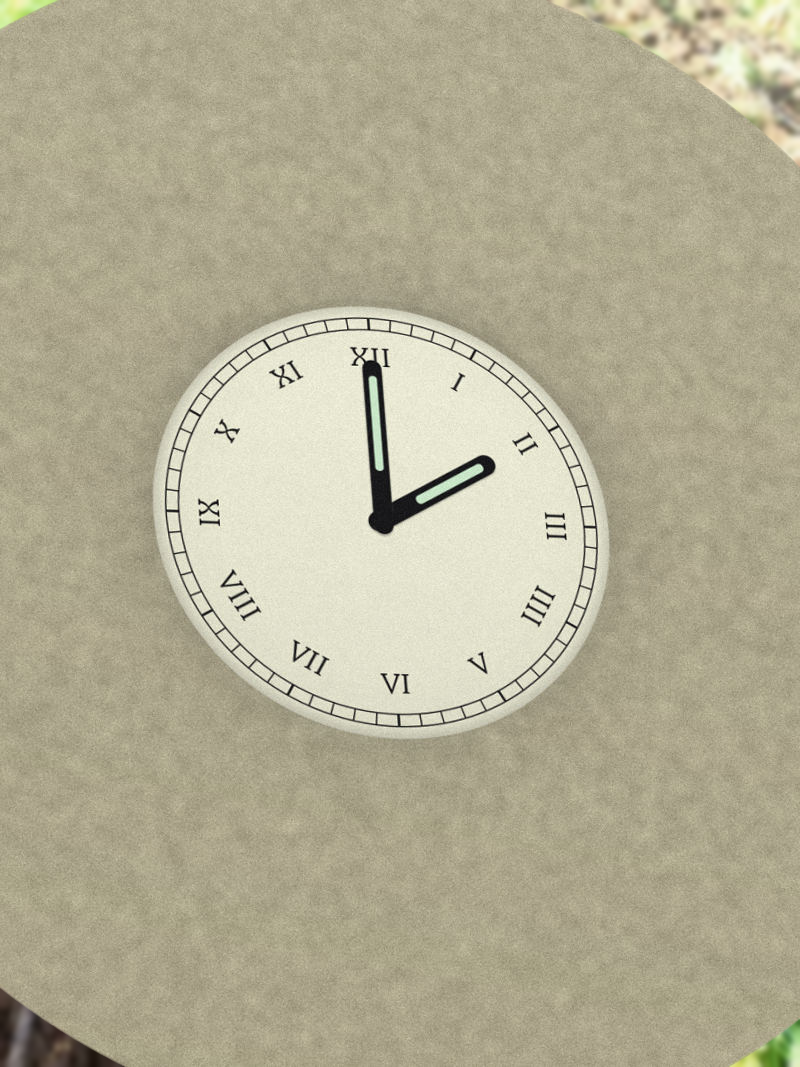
2:00
